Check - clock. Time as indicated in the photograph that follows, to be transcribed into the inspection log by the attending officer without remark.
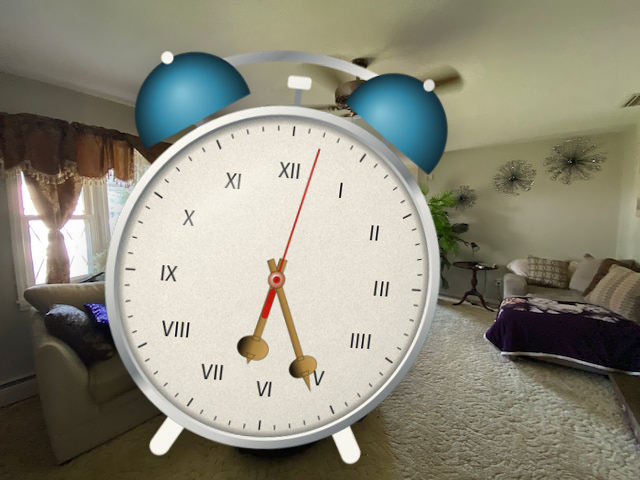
6:26:02
